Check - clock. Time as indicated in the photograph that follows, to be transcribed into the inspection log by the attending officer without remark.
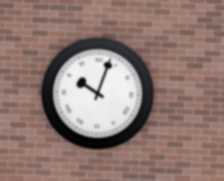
10:03
